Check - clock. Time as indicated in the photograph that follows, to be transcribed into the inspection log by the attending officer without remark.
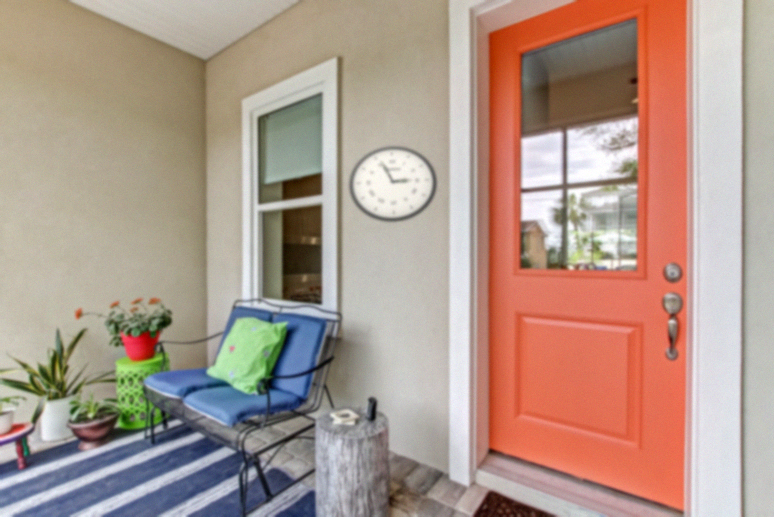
2:56
